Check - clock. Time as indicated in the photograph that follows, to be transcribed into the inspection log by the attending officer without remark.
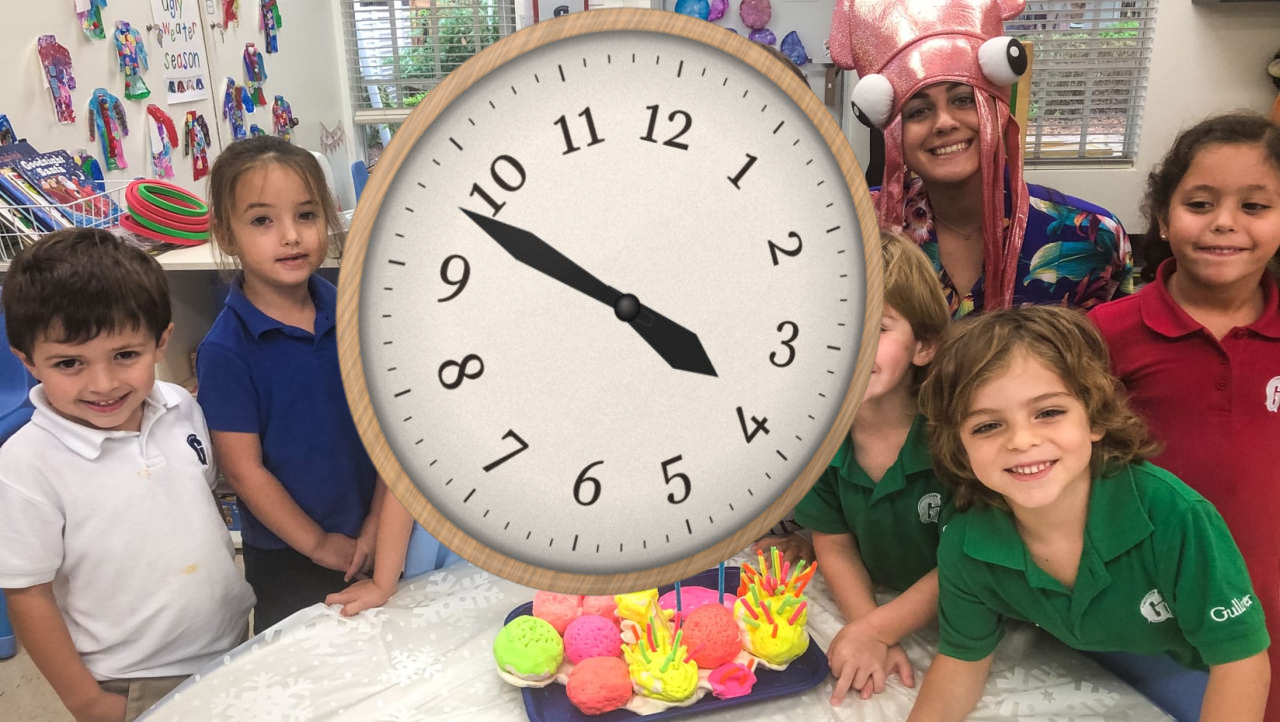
3:48
